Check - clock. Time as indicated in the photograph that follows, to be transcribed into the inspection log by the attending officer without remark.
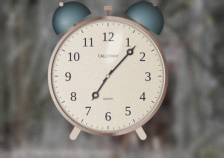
7:07
